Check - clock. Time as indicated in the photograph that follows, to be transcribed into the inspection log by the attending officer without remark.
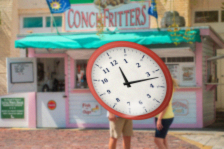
12:17
